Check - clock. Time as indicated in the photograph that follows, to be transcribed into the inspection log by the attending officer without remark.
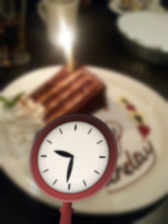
9:31
